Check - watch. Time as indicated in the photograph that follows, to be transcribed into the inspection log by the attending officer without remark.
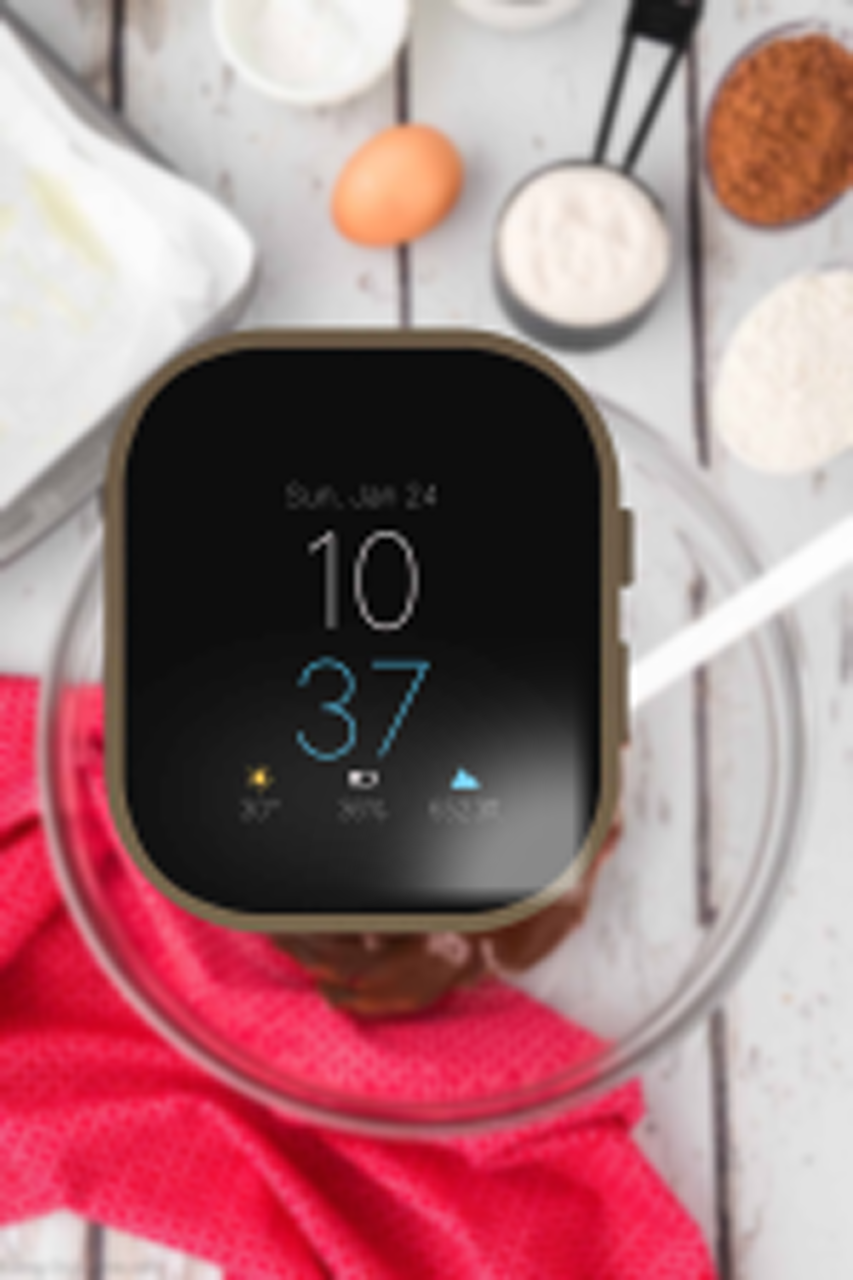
10:37
